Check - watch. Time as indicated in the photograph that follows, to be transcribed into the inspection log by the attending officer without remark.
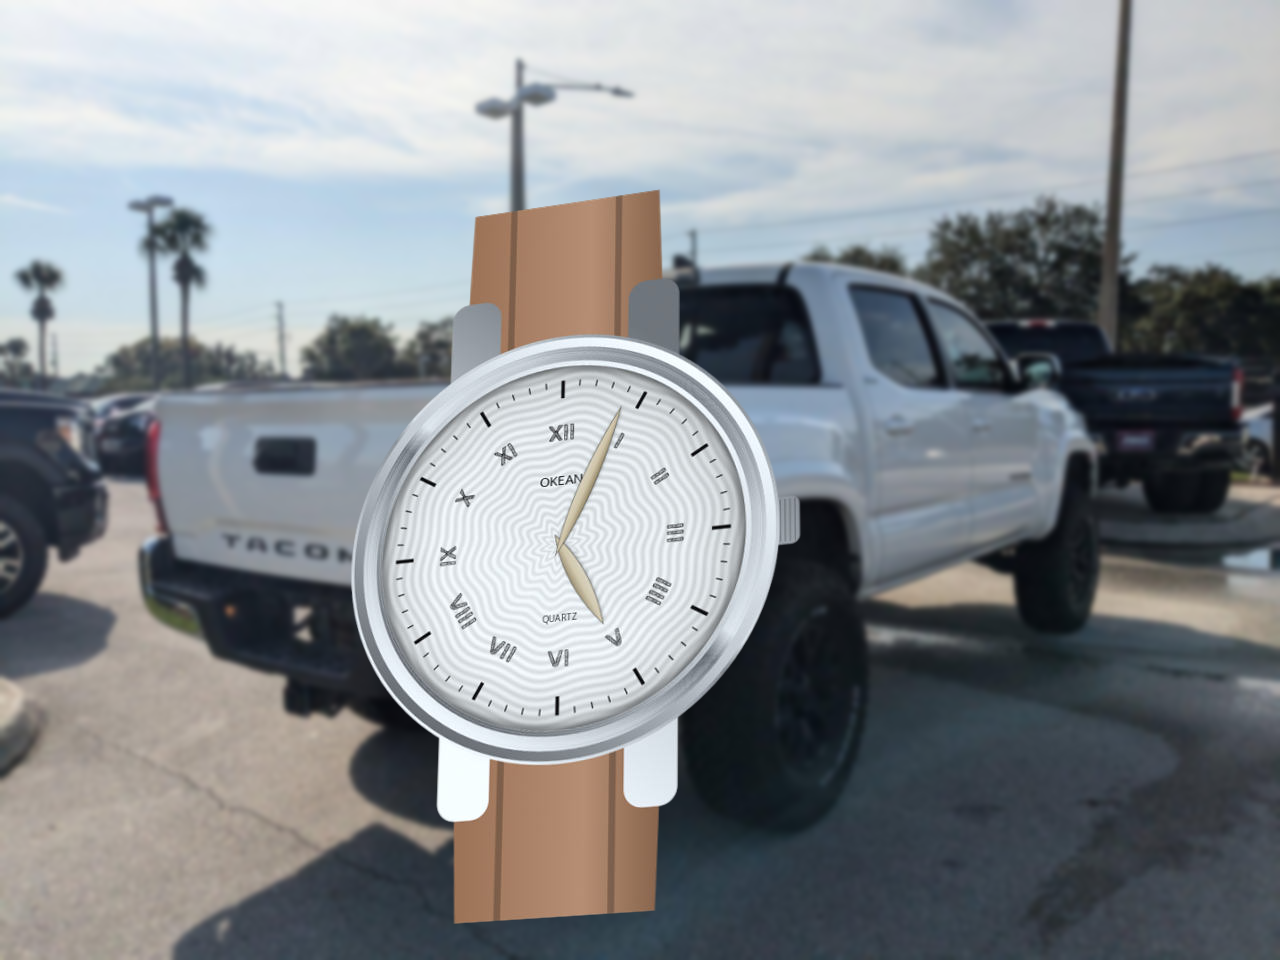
5:04
